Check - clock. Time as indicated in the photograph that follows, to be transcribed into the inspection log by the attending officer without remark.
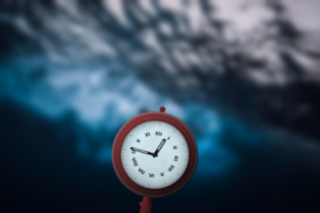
12:46
